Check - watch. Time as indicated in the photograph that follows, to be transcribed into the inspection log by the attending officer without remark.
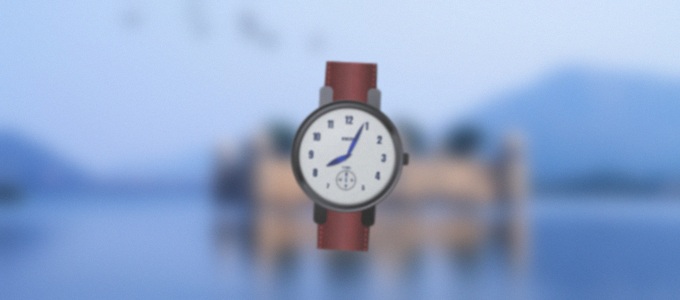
8:04
